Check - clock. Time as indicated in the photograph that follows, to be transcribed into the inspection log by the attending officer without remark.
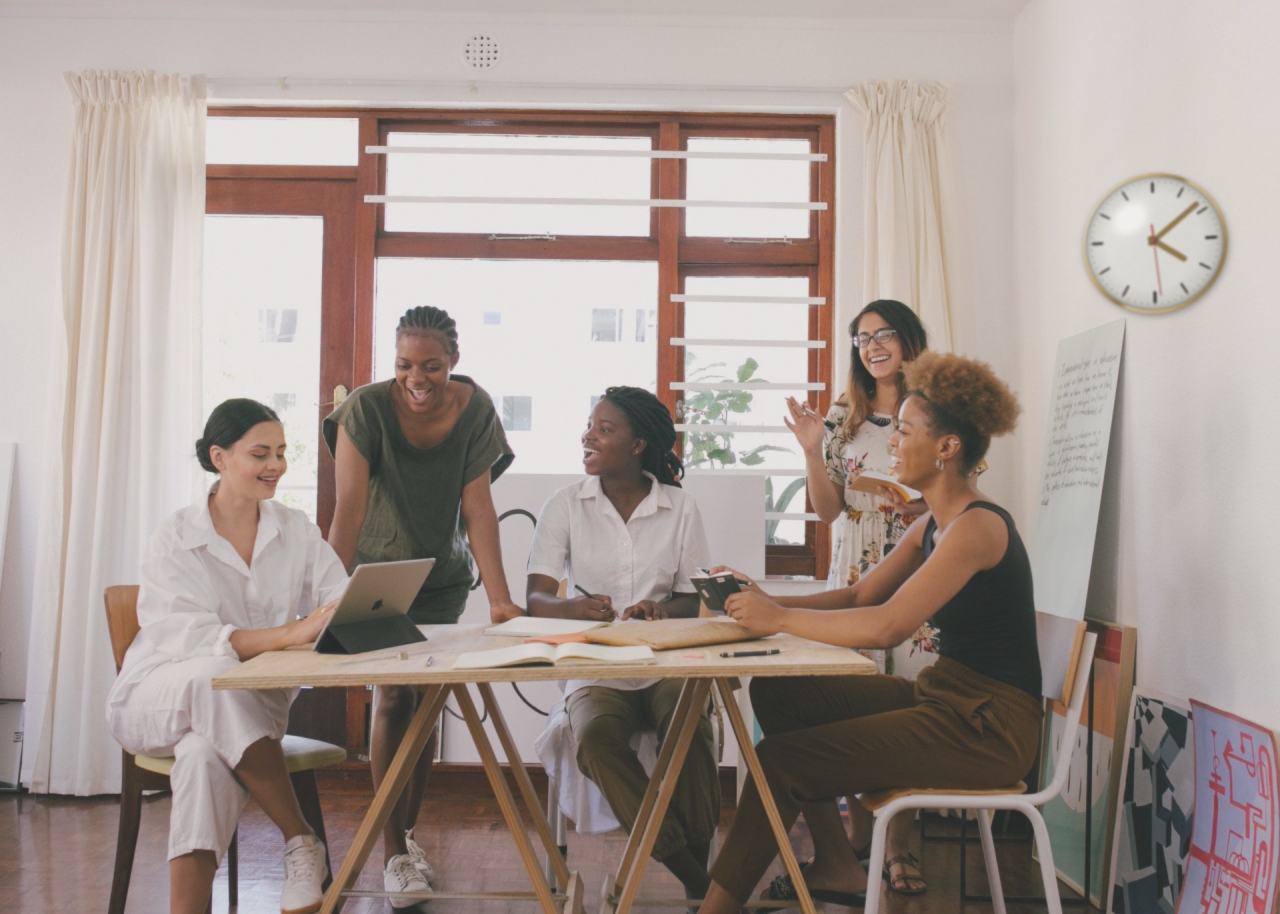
4:08:29
